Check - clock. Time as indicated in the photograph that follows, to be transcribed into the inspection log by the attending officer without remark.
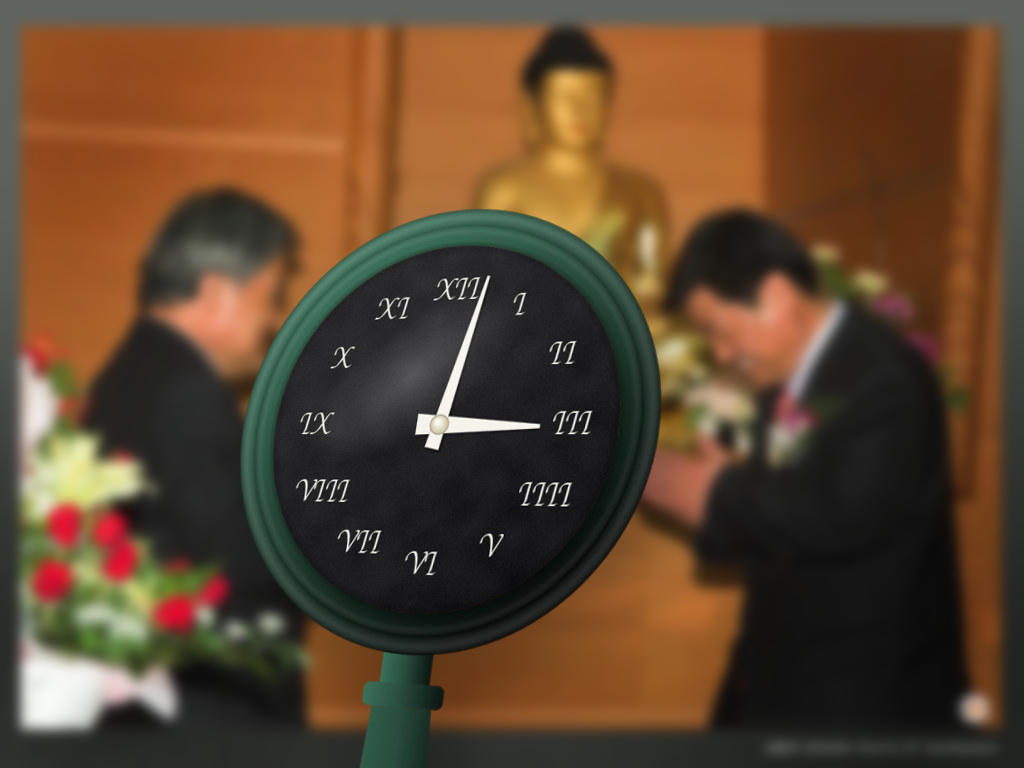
3:02
